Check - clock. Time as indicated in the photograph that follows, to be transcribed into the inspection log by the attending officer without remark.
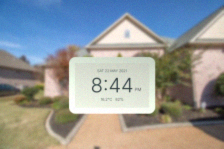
8:44
